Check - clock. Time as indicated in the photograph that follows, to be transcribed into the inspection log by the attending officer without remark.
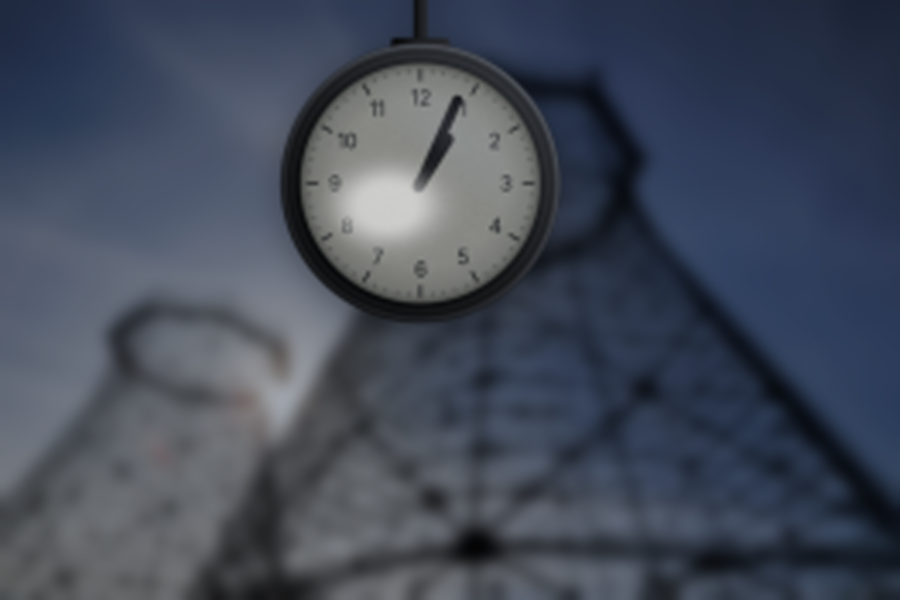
1:04
